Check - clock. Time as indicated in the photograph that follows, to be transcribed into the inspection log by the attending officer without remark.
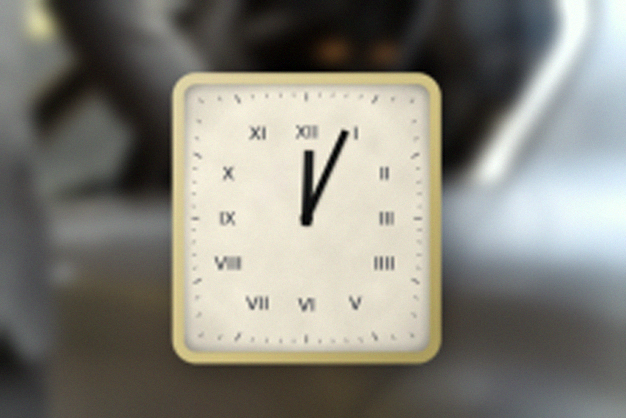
12:04
